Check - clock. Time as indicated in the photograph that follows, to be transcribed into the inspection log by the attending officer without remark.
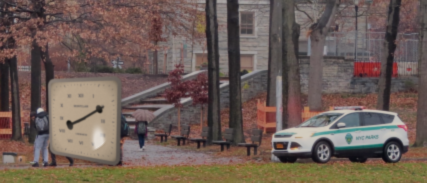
8:10
